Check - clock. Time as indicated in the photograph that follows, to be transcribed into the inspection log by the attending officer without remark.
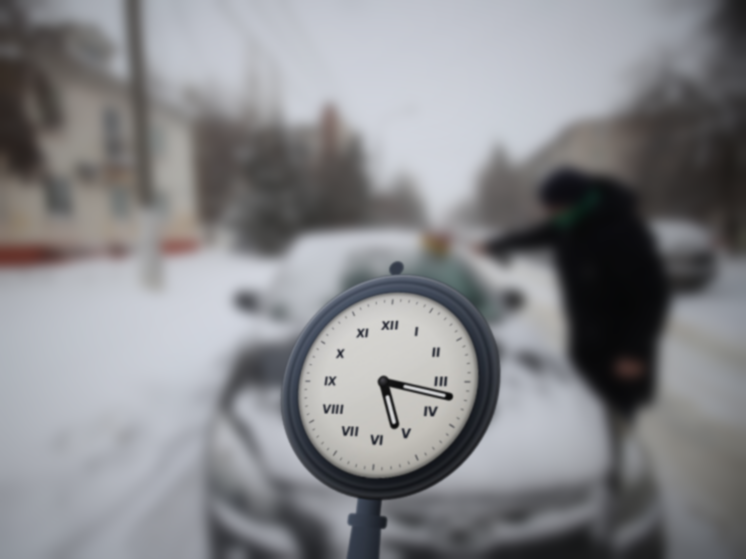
5:17
